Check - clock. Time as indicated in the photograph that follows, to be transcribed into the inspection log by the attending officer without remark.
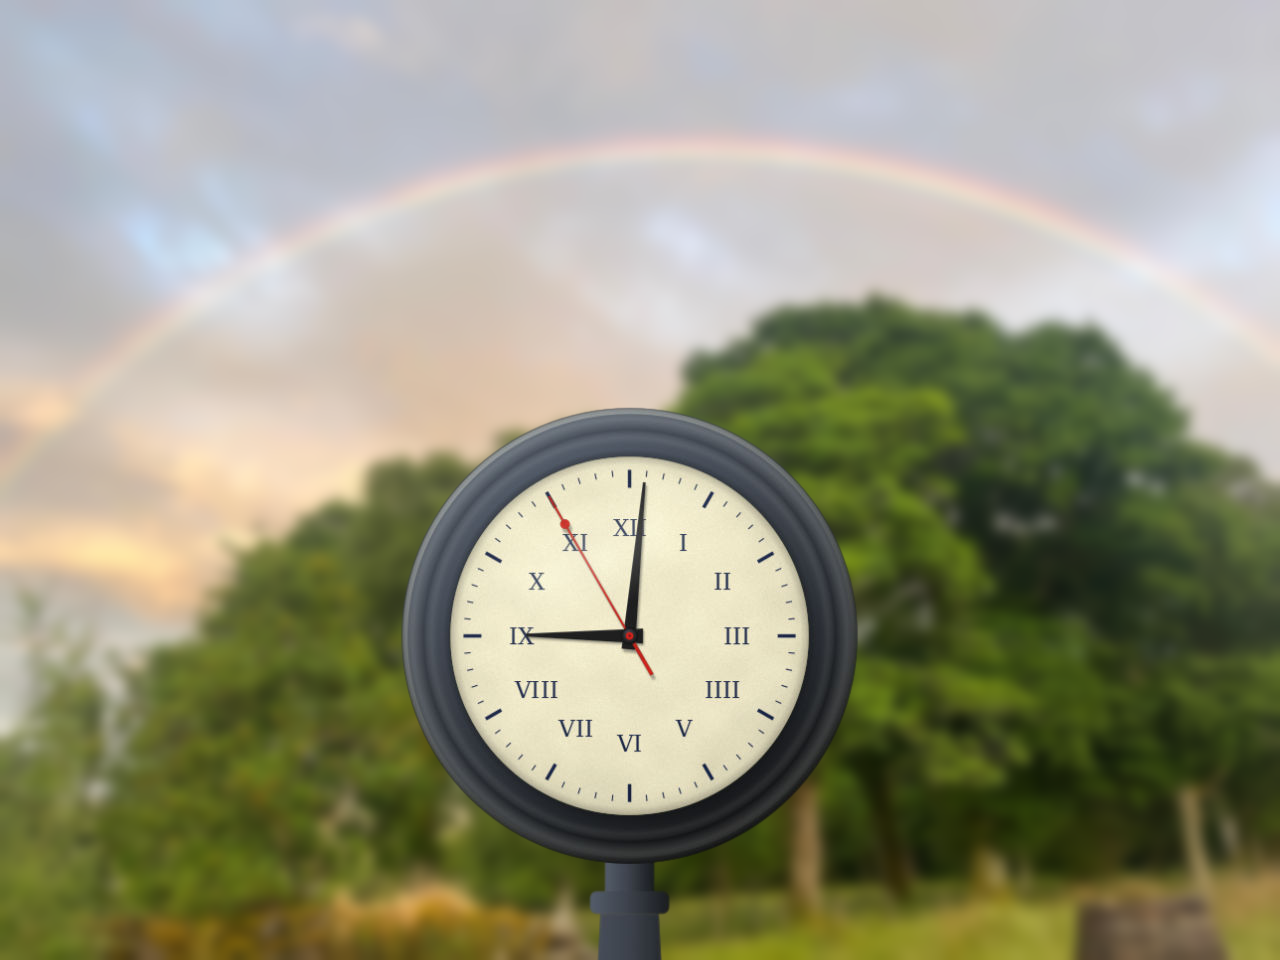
9:00:55
